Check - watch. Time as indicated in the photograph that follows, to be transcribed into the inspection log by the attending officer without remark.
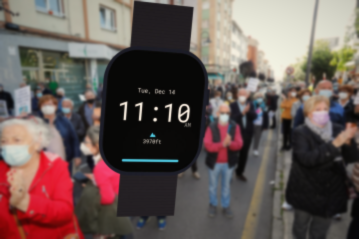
11:10
